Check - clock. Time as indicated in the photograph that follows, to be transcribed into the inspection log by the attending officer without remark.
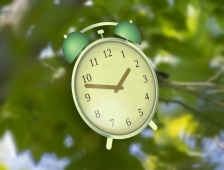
1:48
